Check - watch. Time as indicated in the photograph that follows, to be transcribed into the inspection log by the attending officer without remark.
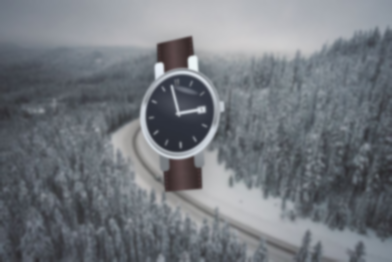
2:58
